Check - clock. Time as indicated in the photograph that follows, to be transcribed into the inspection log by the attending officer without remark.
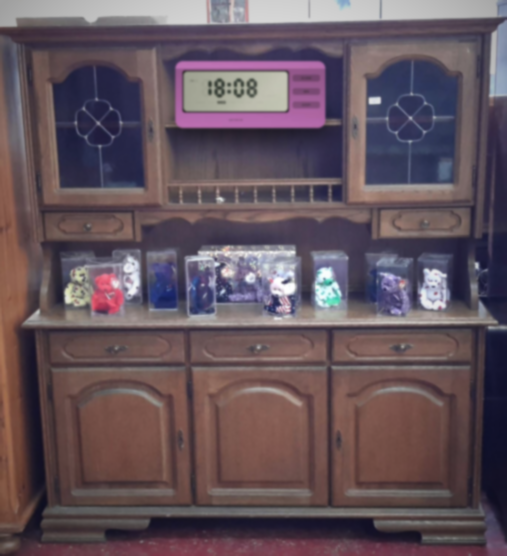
18:08
